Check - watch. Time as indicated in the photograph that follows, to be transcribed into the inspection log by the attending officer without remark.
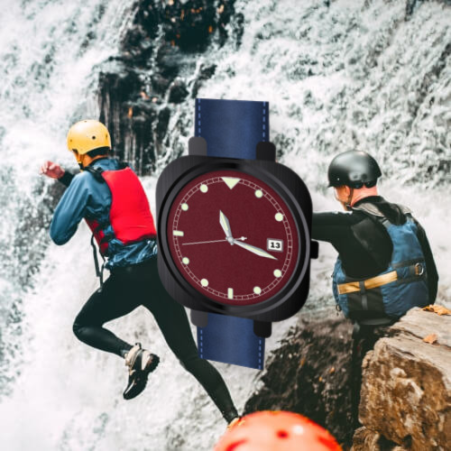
11:17:43
